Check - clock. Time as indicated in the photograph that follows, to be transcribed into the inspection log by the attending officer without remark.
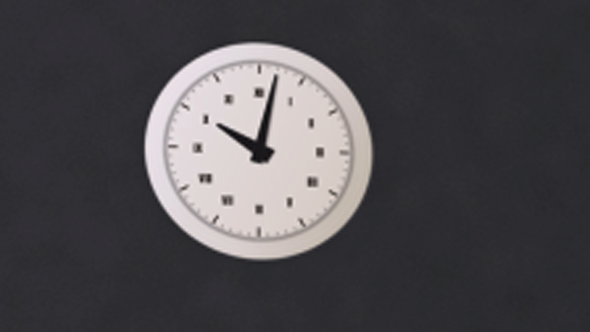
10:02
